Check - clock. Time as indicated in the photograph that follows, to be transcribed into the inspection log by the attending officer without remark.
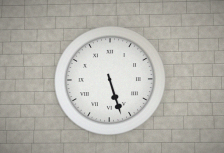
5:27
